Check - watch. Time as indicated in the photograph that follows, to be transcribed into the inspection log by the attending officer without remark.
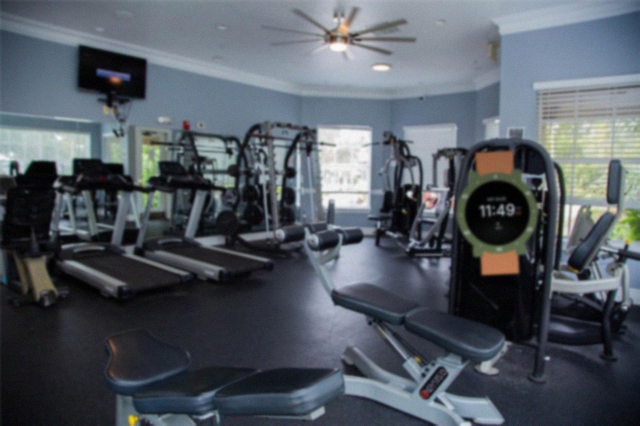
11:49
